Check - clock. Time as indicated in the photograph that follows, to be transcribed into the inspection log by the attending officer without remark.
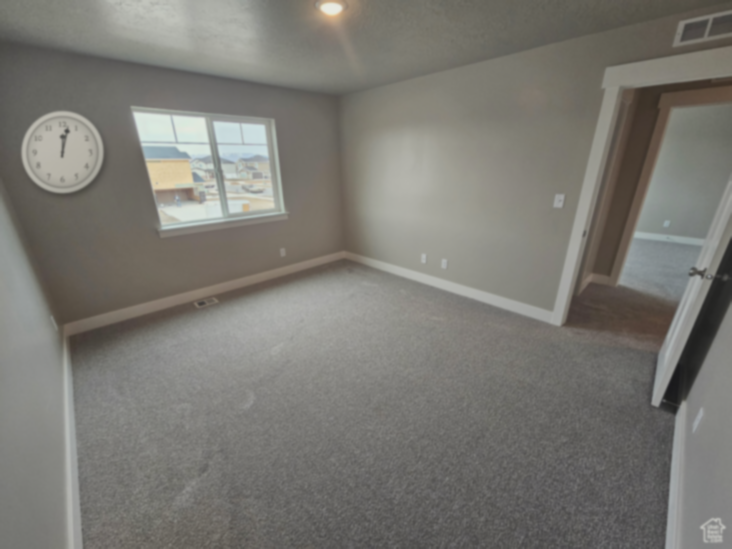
12:02
